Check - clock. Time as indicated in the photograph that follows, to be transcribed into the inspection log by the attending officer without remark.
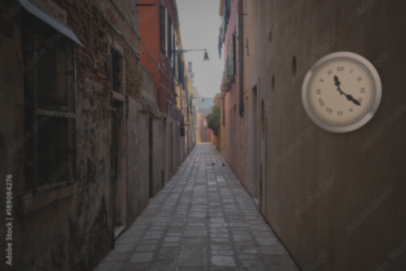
11:21
